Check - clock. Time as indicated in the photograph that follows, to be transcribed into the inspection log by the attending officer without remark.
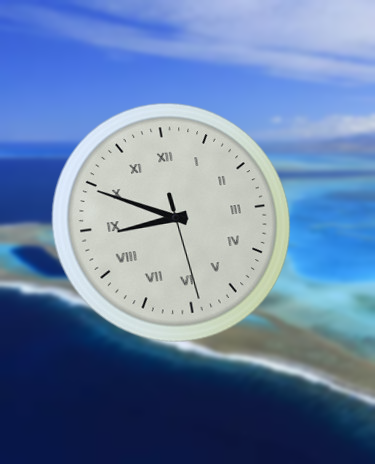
8:49:29
